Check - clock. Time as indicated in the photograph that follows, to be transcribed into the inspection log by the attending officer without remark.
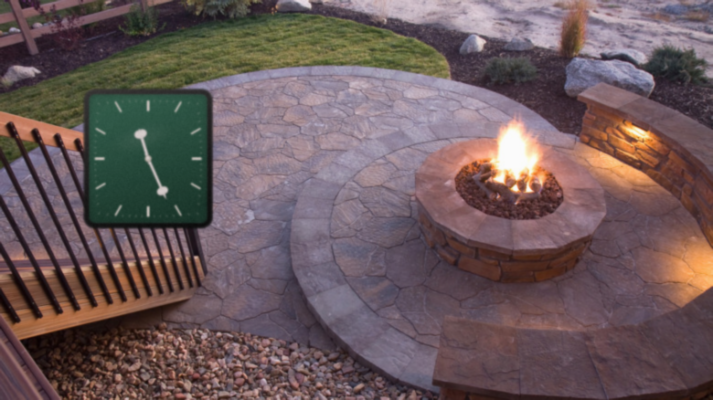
11:26
